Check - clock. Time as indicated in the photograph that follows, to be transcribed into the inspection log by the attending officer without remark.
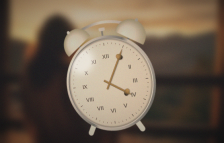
4:05
